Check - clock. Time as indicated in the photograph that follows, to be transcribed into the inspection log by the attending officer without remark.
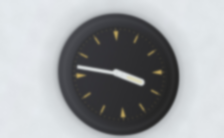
3:47
